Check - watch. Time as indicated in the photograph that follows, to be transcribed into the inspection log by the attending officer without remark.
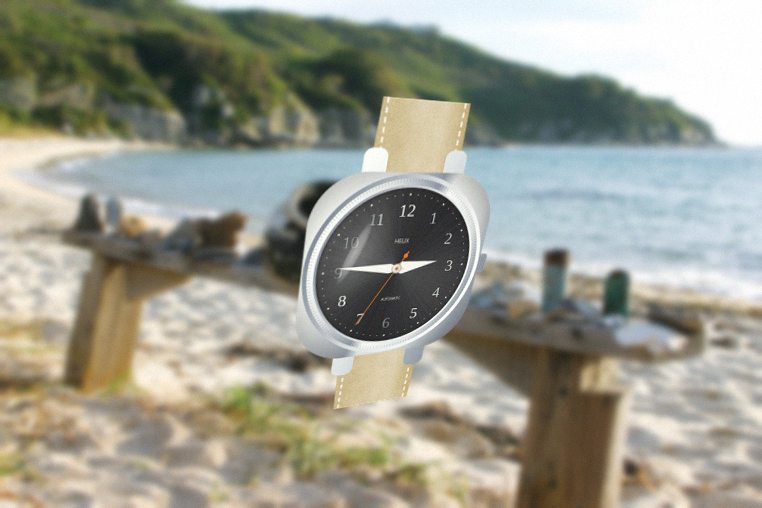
2:45:35
